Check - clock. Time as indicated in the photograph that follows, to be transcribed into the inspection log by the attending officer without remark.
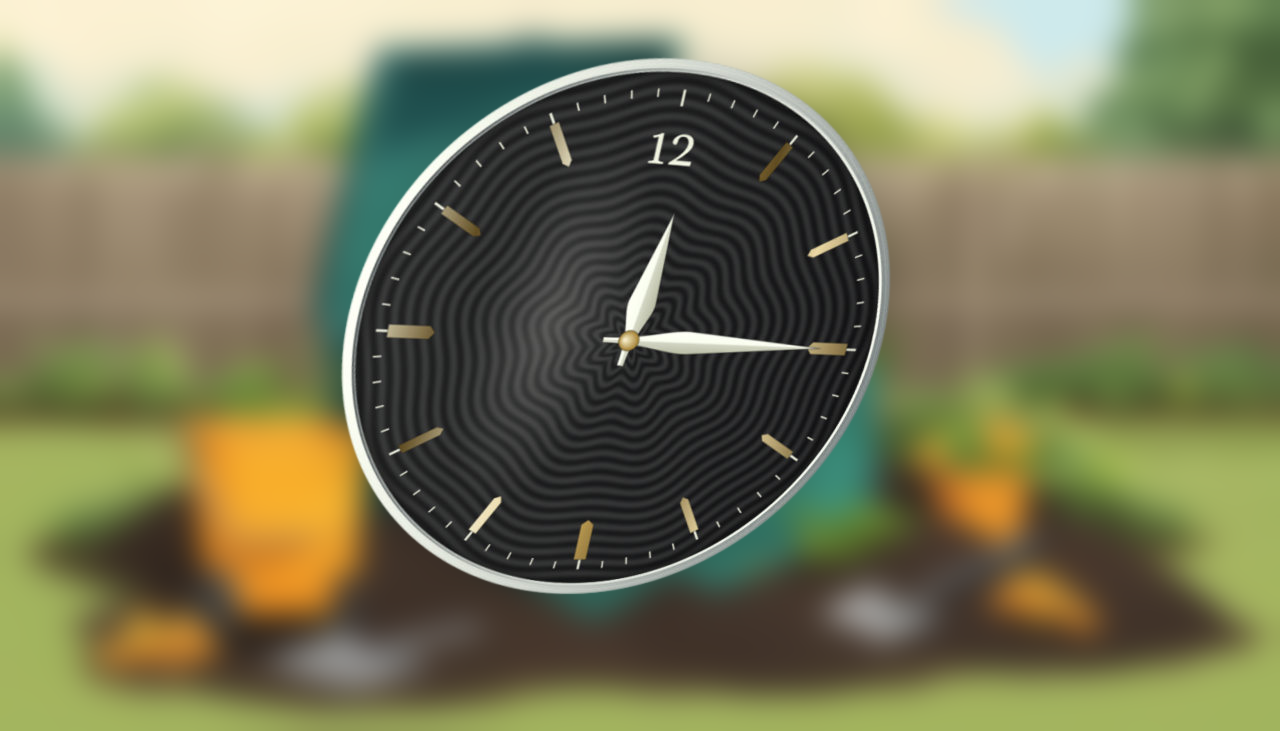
12:15
